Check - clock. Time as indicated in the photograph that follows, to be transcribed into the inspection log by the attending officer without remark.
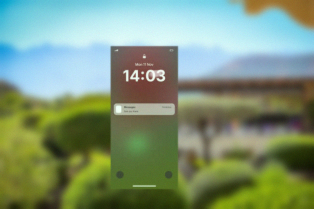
14:03
